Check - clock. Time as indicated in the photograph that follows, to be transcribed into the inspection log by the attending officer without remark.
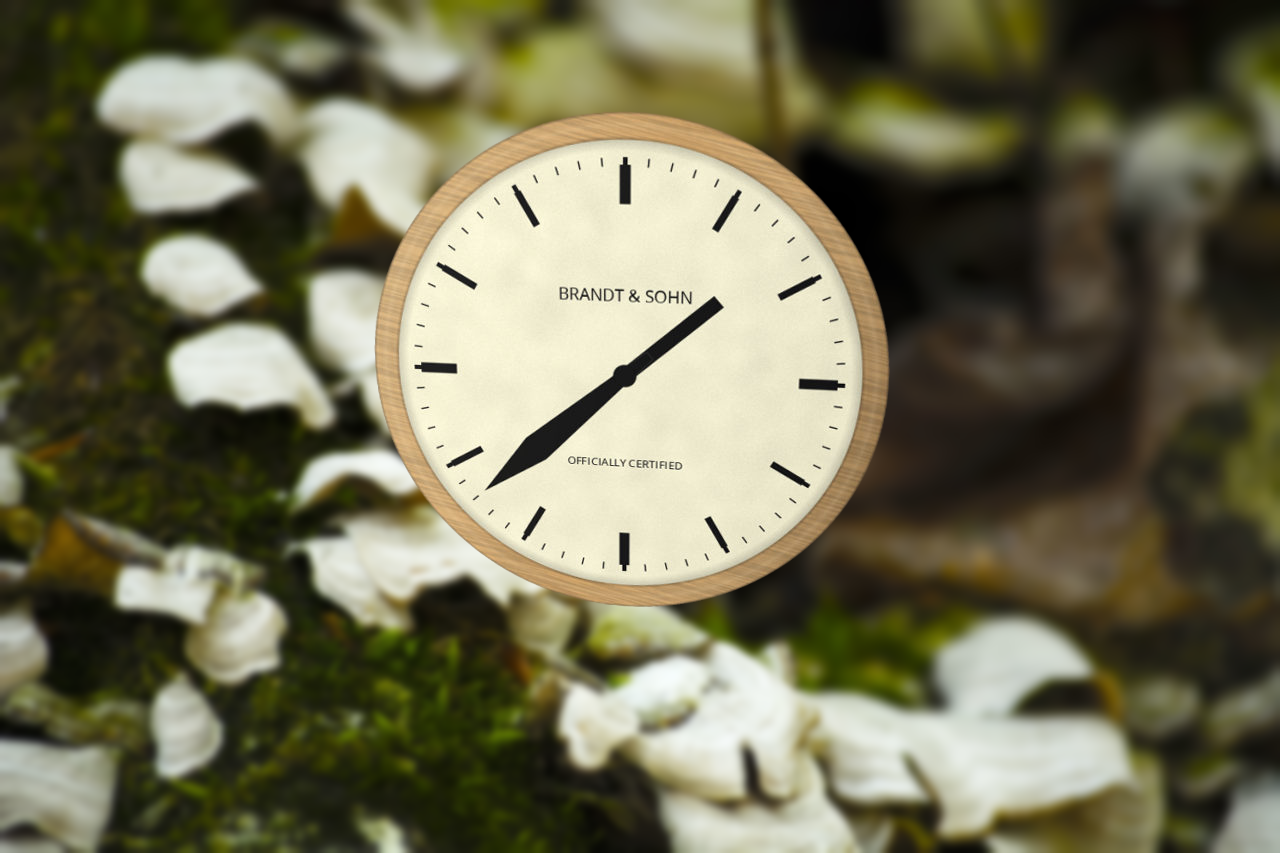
1:38
